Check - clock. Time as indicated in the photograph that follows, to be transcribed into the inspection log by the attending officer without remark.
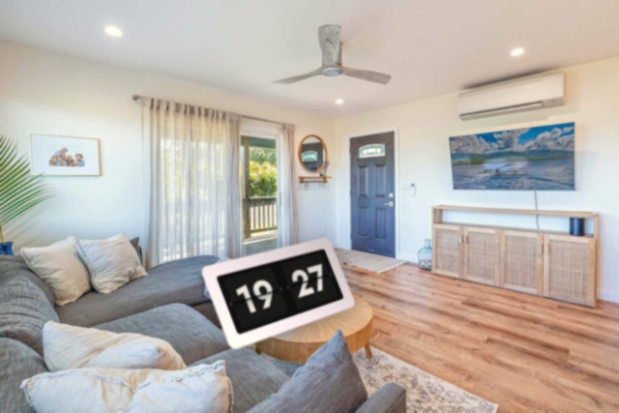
19:27
